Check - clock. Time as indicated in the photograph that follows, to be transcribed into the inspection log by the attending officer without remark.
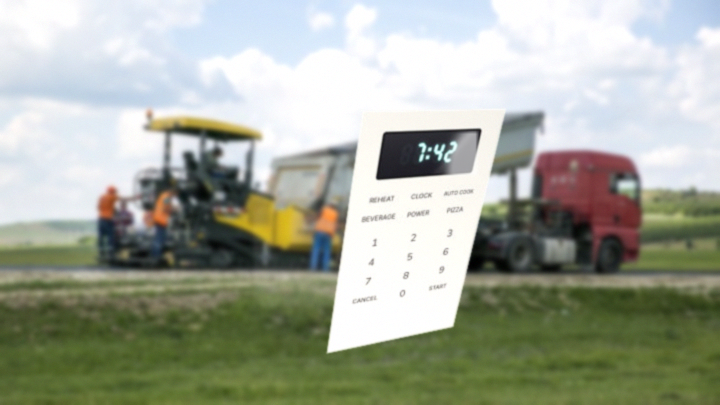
7:42
